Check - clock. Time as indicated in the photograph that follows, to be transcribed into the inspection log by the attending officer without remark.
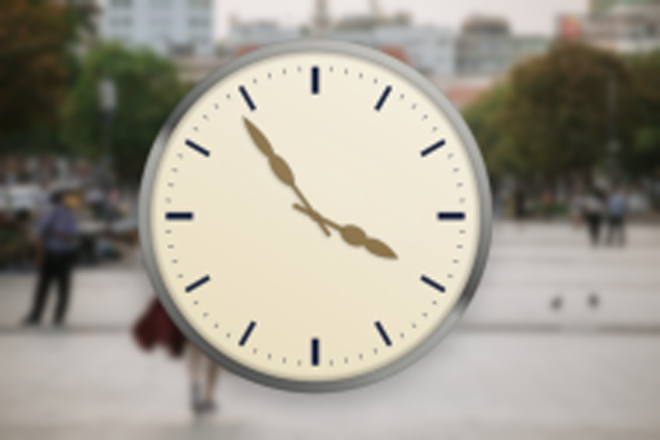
3:54
